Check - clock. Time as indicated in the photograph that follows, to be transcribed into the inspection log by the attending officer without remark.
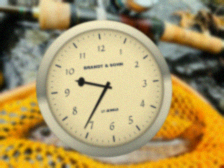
9:36
